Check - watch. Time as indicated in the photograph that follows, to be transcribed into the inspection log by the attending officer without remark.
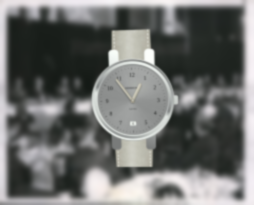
12:54
